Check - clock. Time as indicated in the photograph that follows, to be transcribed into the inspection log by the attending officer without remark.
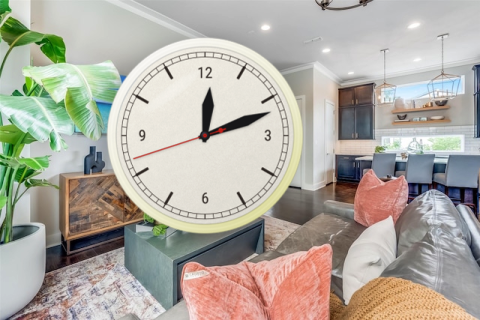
12:11:42
